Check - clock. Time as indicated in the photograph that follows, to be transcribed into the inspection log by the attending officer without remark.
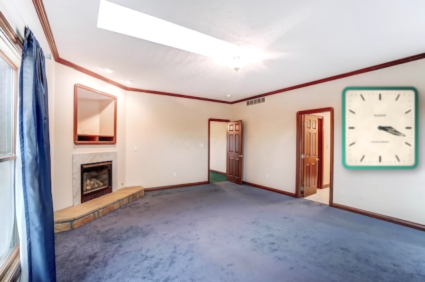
3:18
